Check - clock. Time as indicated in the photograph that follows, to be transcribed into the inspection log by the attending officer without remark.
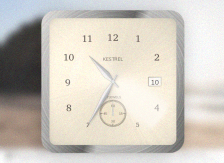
10:35
